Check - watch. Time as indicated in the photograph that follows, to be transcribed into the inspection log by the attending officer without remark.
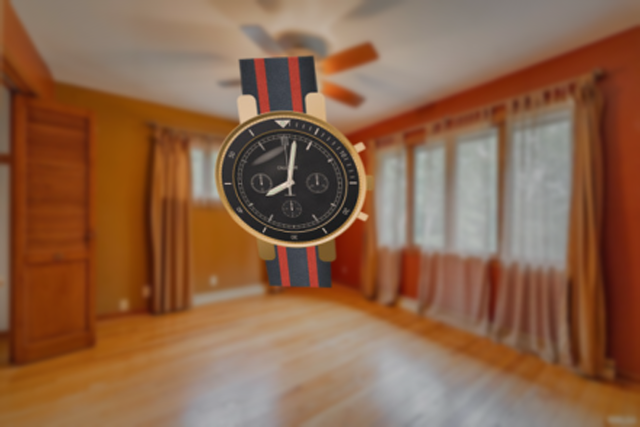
8:02
